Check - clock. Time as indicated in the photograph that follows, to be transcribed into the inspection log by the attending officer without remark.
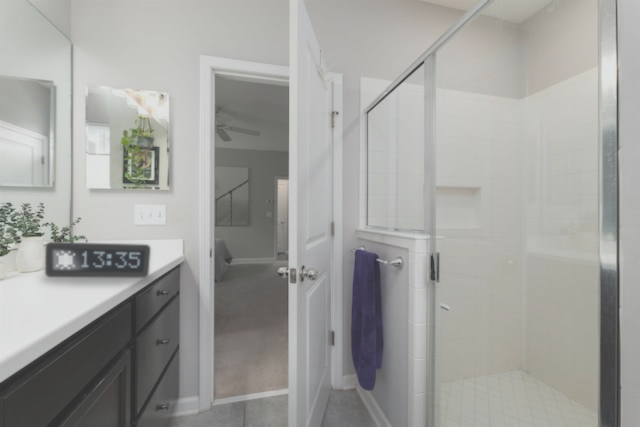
13:35
